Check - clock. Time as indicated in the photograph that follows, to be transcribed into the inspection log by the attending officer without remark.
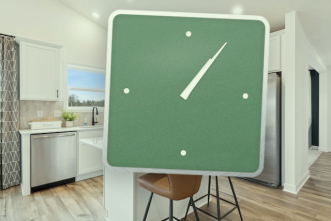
1:06
